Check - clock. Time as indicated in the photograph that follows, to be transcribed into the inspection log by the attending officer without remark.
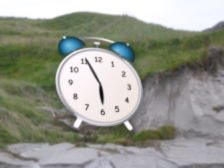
5:56
